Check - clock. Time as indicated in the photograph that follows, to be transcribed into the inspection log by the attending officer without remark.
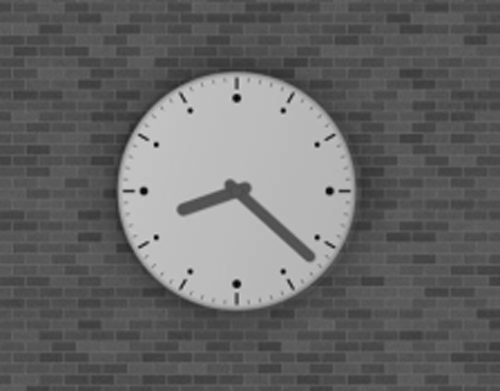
8:22
